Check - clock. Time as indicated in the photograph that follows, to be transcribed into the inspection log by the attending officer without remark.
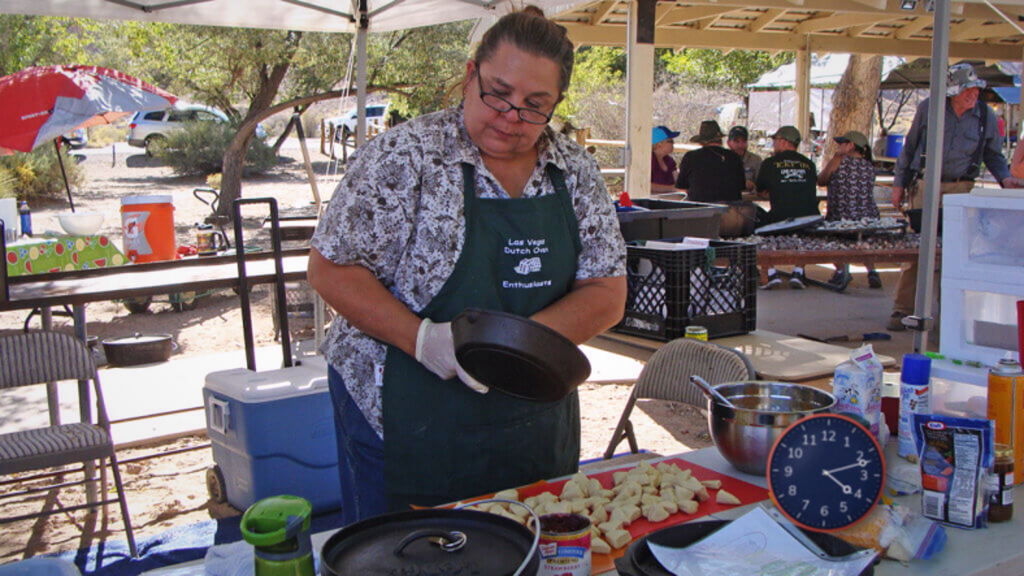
4:12
